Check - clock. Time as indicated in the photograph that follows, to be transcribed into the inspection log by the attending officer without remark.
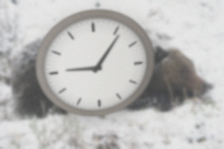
9:06
